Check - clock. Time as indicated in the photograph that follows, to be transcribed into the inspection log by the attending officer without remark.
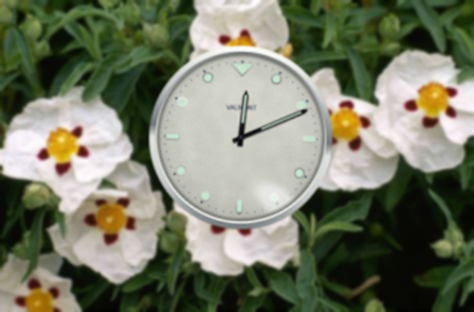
12:11
